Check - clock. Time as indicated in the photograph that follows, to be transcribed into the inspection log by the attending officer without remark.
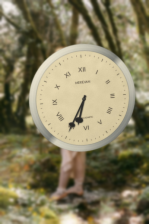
6:35
